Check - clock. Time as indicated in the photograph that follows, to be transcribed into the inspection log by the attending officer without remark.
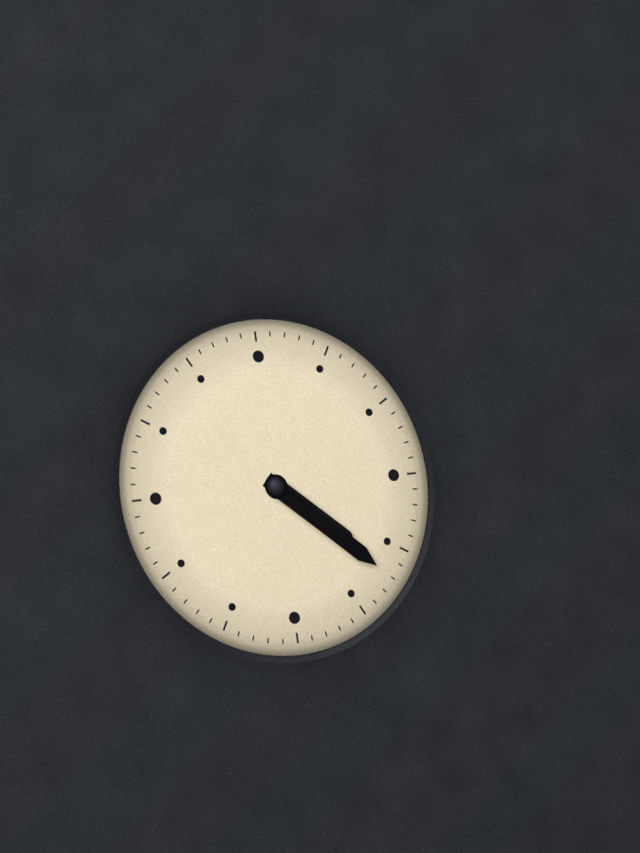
4:22
